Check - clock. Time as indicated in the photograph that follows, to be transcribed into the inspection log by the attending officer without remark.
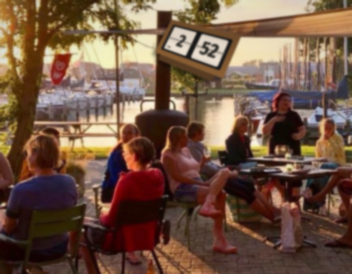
2:52
